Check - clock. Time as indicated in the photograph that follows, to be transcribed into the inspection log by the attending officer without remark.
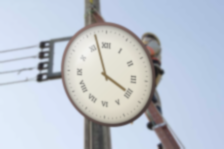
3:57
